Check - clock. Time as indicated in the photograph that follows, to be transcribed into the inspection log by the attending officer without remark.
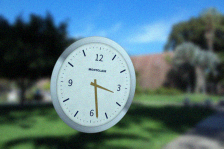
3:28
